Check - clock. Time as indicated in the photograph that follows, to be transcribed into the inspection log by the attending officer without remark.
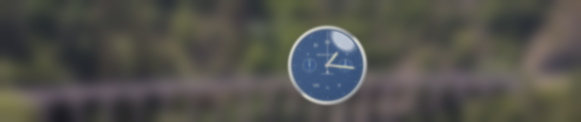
1:16
